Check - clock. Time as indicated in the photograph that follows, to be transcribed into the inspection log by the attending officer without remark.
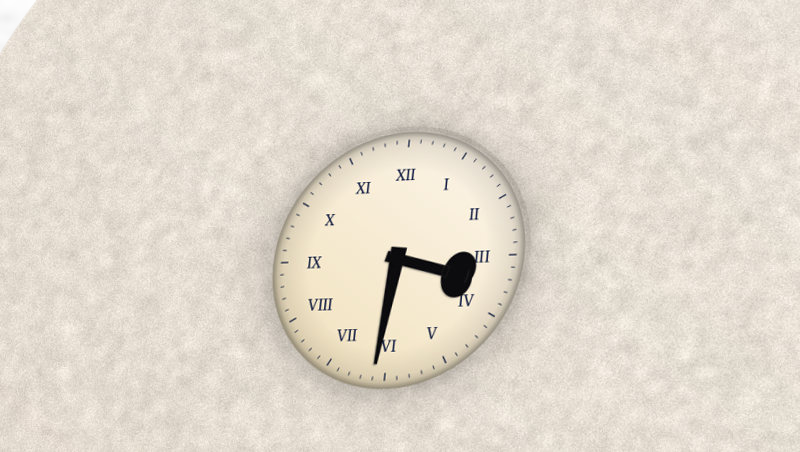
3:31
